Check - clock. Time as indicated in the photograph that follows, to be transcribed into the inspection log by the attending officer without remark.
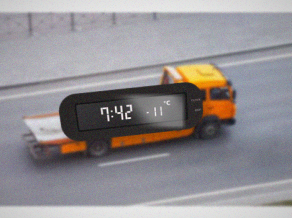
7:42
